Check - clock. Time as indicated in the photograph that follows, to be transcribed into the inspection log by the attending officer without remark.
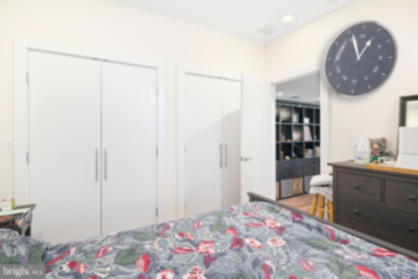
12:56
